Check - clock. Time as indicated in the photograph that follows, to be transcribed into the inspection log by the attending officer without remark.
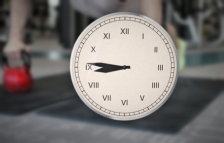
8:46
